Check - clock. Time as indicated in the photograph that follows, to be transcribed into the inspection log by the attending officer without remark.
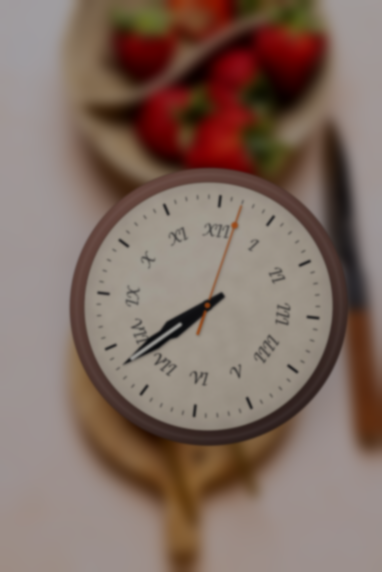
7:38:02
